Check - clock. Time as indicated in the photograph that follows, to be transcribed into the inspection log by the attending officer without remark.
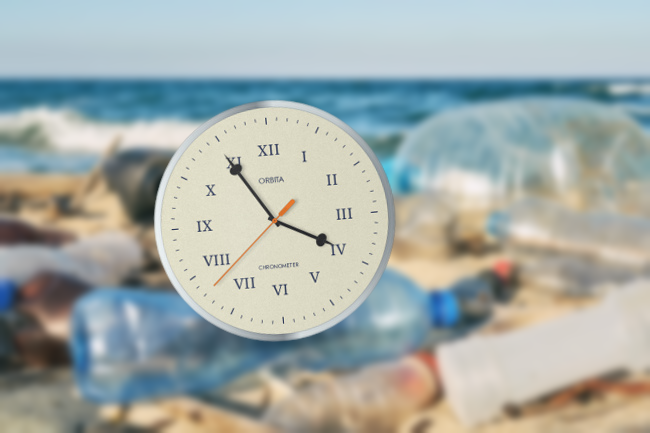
3:54:38
